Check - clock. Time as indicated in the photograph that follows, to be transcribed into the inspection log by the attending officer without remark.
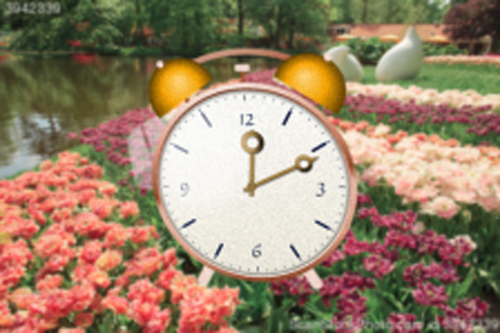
12:11
